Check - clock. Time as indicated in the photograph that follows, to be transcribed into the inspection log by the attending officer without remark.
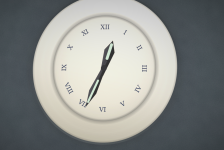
12:34
